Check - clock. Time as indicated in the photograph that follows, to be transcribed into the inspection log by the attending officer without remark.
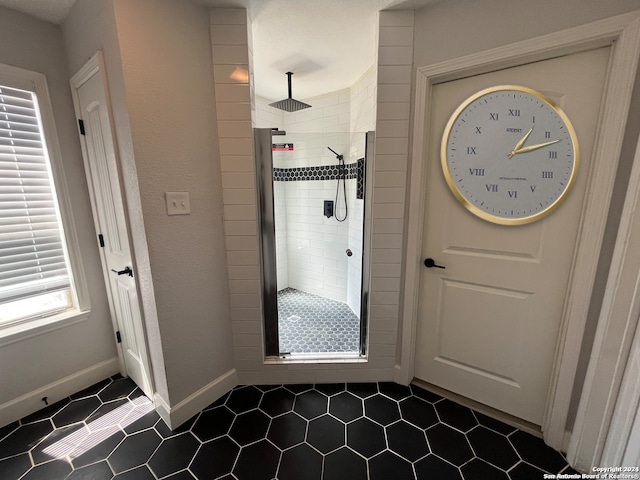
1:12
